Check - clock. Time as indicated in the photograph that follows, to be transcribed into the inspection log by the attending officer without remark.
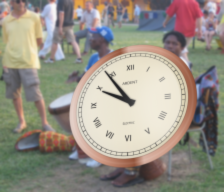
9:54
